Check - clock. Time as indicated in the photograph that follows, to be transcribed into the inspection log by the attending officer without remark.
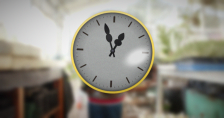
12:57
